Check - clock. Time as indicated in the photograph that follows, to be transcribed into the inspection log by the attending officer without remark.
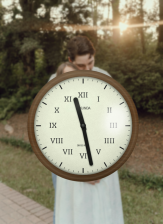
11:28
